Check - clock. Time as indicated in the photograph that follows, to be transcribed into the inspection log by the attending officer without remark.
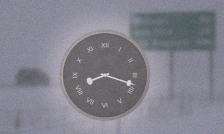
8:18
